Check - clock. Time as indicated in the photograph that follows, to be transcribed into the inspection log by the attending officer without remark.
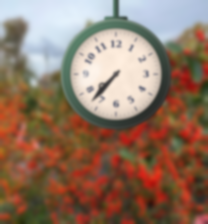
7:37
